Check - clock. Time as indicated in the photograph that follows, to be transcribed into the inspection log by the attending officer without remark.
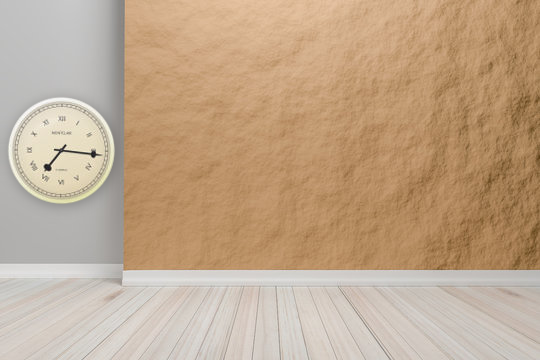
7:16
